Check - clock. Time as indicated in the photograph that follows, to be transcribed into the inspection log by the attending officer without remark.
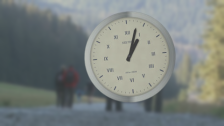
1:03
